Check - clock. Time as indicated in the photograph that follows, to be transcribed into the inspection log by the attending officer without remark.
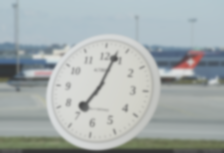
7:03
